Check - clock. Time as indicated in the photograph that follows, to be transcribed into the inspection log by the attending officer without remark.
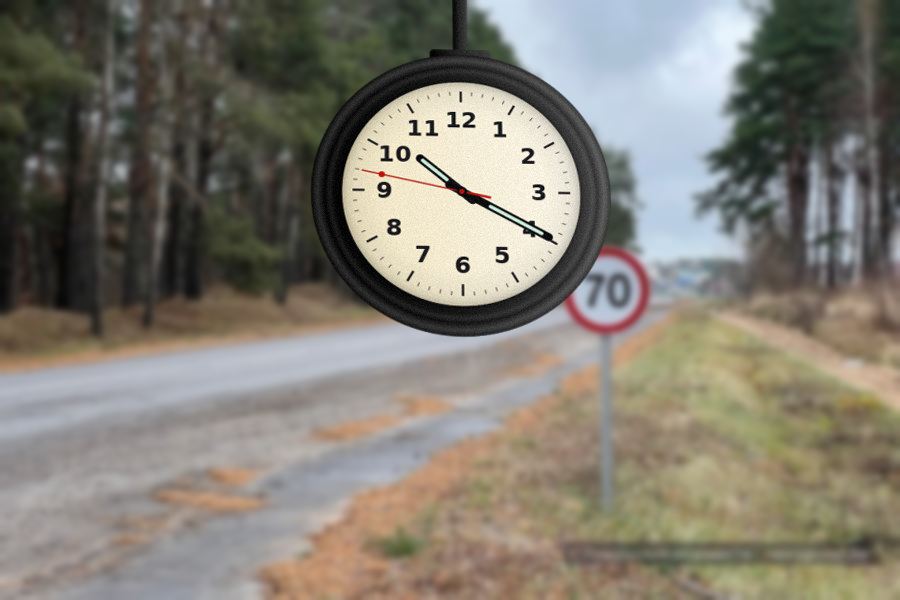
10:19:47
